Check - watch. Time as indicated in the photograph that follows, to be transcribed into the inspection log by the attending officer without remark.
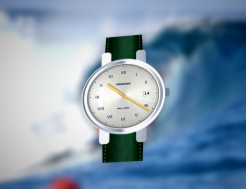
10:21
